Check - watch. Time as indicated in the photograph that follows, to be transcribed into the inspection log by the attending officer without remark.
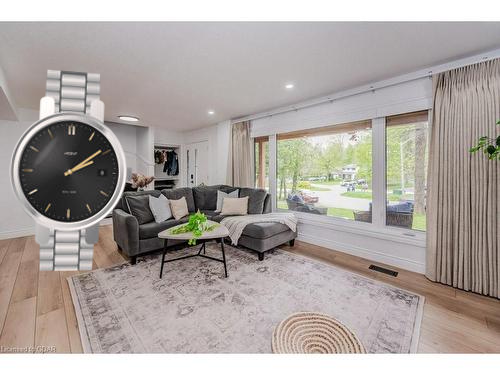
2:09
